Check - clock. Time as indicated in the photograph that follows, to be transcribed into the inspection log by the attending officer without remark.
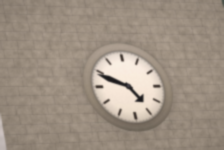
4:49
